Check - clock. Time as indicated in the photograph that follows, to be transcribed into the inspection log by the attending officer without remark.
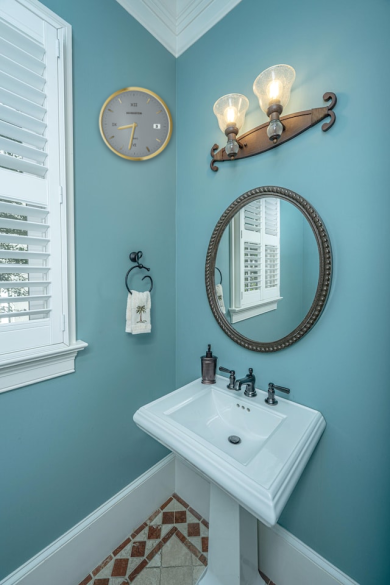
8:32
